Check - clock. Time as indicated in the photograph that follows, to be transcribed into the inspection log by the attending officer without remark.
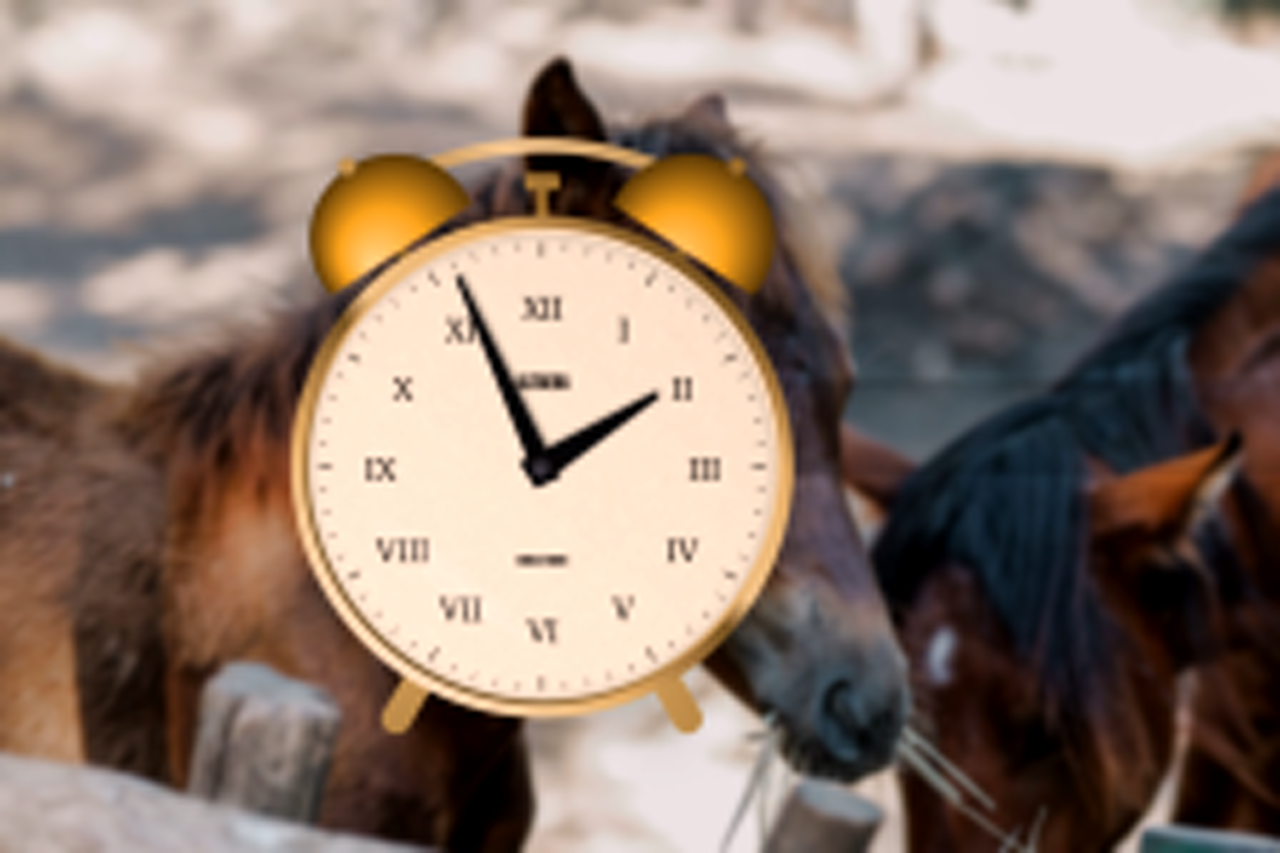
1:56
